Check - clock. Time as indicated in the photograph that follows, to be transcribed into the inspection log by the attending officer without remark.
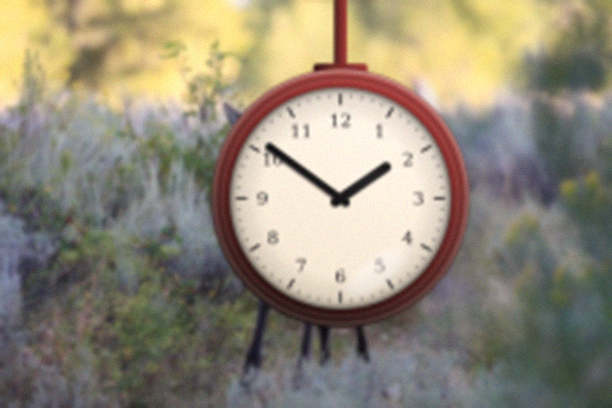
1:51
